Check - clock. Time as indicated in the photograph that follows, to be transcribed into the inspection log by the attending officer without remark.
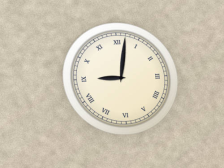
9:02
